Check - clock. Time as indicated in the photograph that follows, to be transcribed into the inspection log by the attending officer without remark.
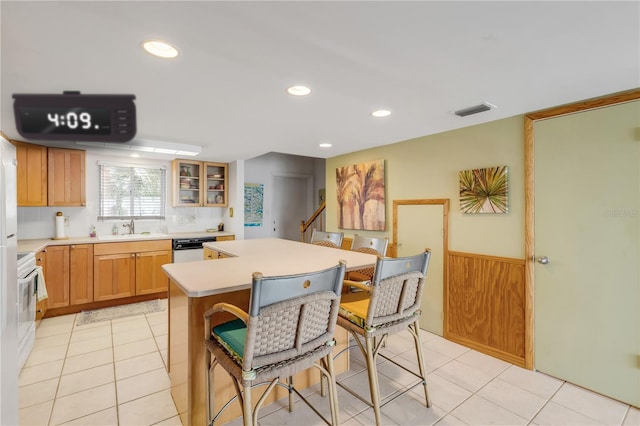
4:09
